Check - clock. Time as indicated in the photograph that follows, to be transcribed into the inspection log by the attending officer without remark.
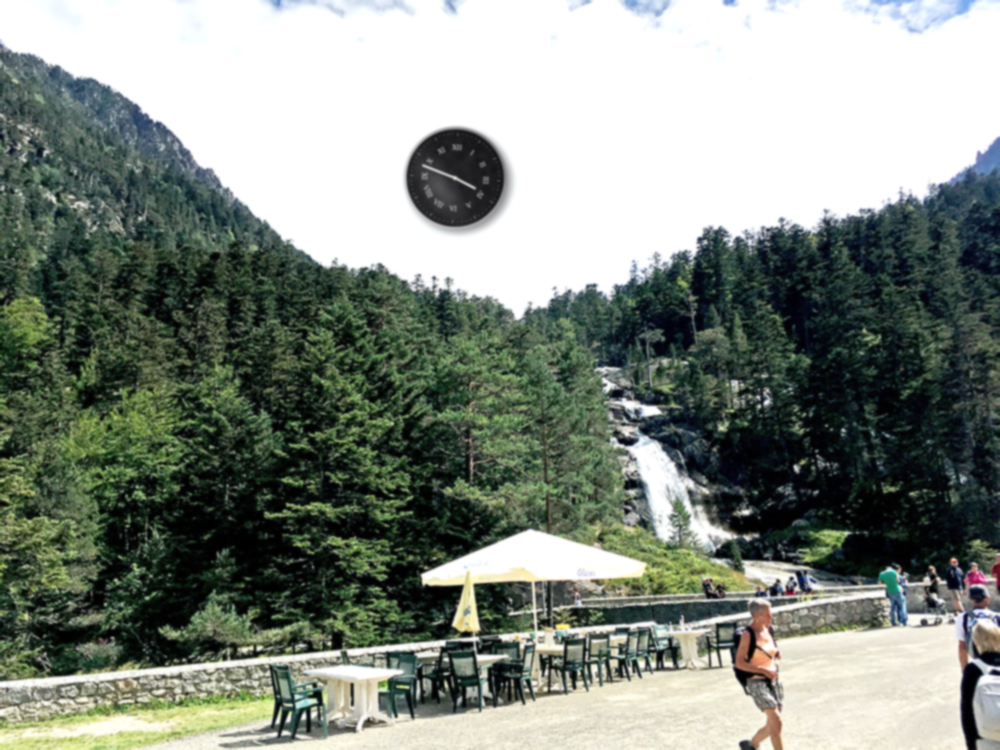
3:48
